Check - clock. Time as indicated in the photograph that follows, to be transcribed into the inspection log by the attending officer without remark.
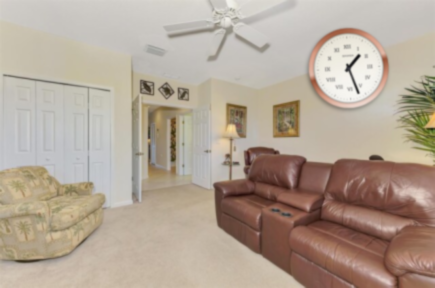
1:27
